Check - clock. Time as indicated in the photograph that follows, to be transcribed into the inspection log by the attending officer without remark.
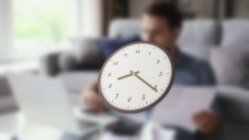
8:21
